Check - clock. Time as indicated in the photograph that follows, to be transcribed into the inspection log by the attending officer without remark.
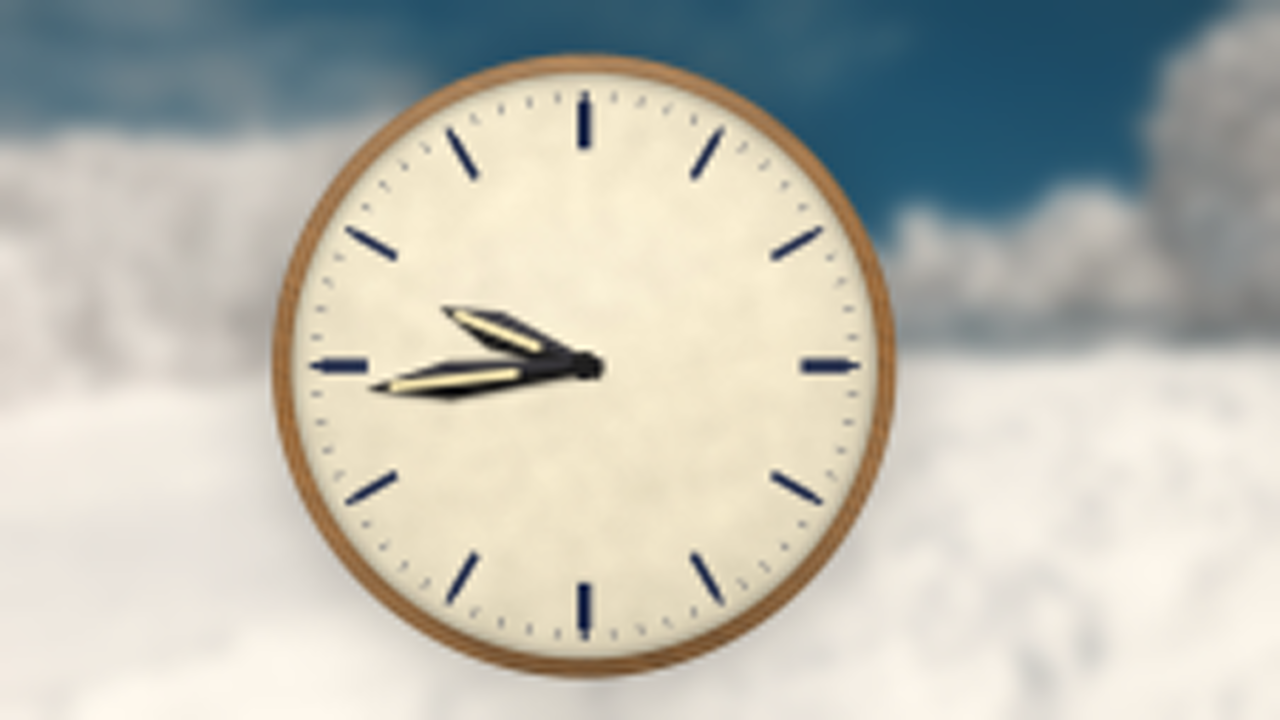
9:44
